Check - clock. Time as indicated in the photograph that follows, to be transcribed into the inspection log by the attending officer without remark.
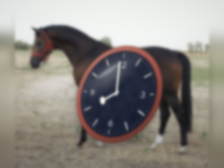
7:59
